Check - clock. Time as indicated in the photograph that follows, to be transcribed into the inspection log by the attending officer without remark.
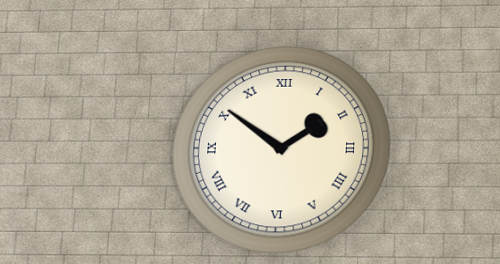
1:51
